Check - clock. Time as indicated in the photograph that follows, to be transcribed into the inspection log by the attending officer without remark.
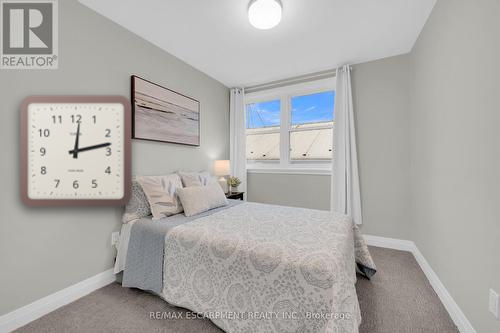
12:13
